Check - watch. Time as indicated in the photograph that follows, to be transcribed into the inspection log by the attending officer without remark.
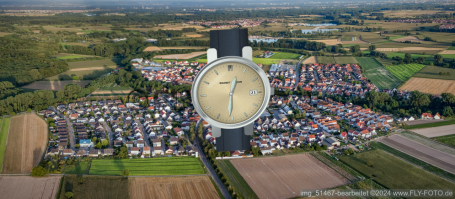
12:31
